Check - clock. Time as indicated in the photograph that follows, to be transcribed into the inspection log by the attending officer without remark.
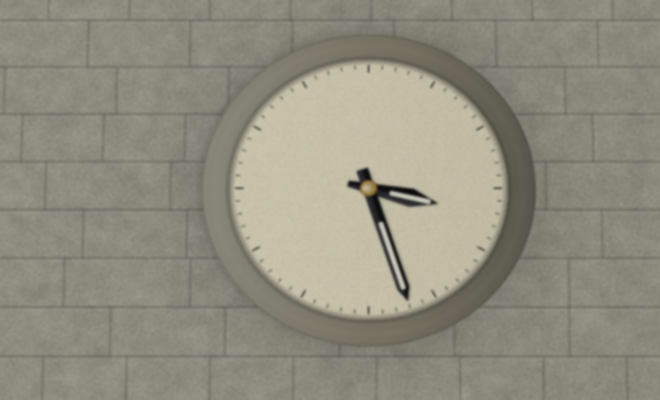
3:27
